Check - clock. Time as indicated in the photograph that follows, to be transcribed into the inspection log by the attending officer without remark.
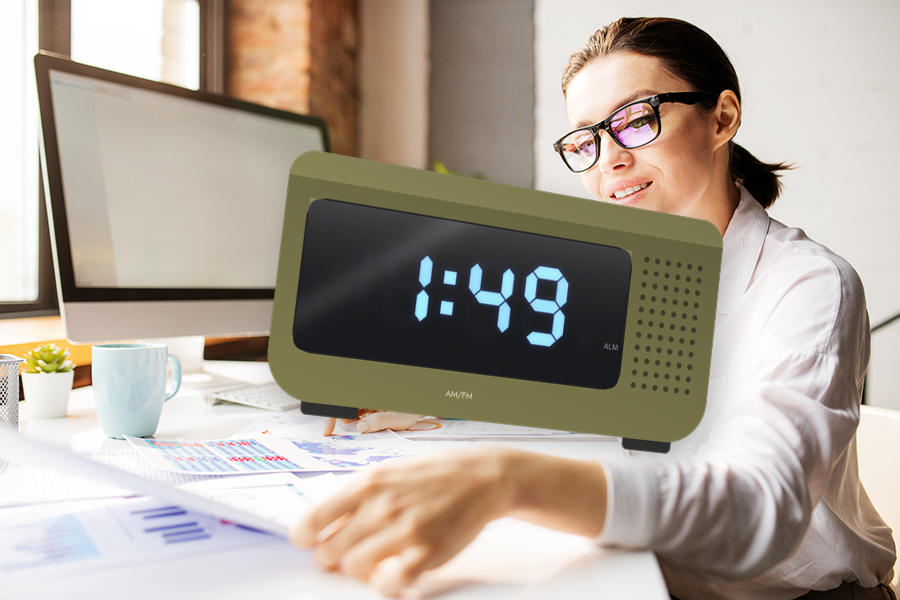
1:49
